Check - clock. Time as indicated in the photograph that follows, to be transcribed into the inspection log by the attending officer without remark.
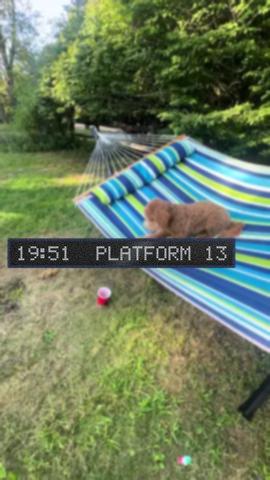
19:51
